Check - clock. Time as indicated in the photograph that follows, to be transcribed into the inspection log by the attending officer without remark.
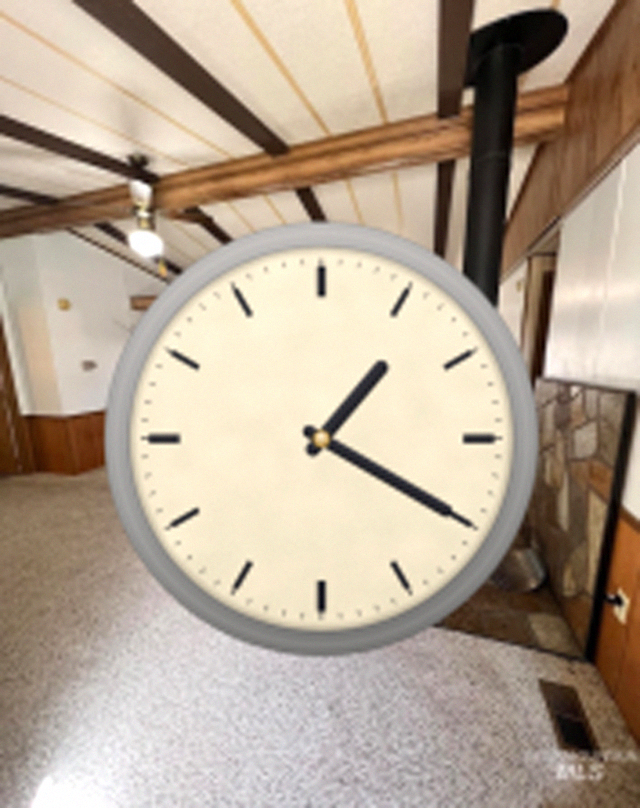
1:20
